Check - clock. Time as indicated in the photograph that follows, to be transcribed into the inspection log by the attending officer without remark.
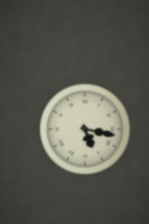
5:17
